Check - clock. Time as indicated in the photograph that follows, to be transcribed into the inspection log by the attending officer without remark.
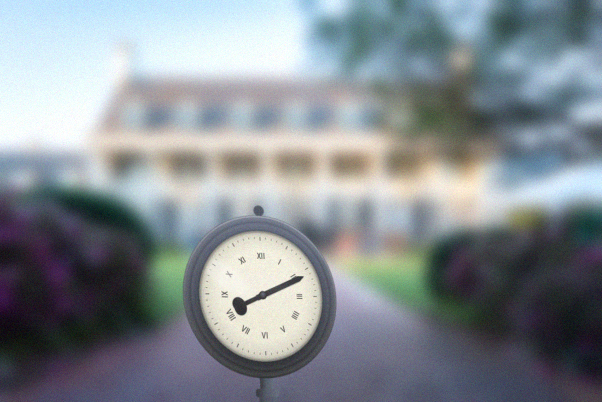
8:11
